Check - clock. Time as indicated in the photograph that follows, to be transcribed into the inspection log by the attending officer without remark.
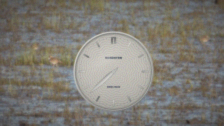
7:38
